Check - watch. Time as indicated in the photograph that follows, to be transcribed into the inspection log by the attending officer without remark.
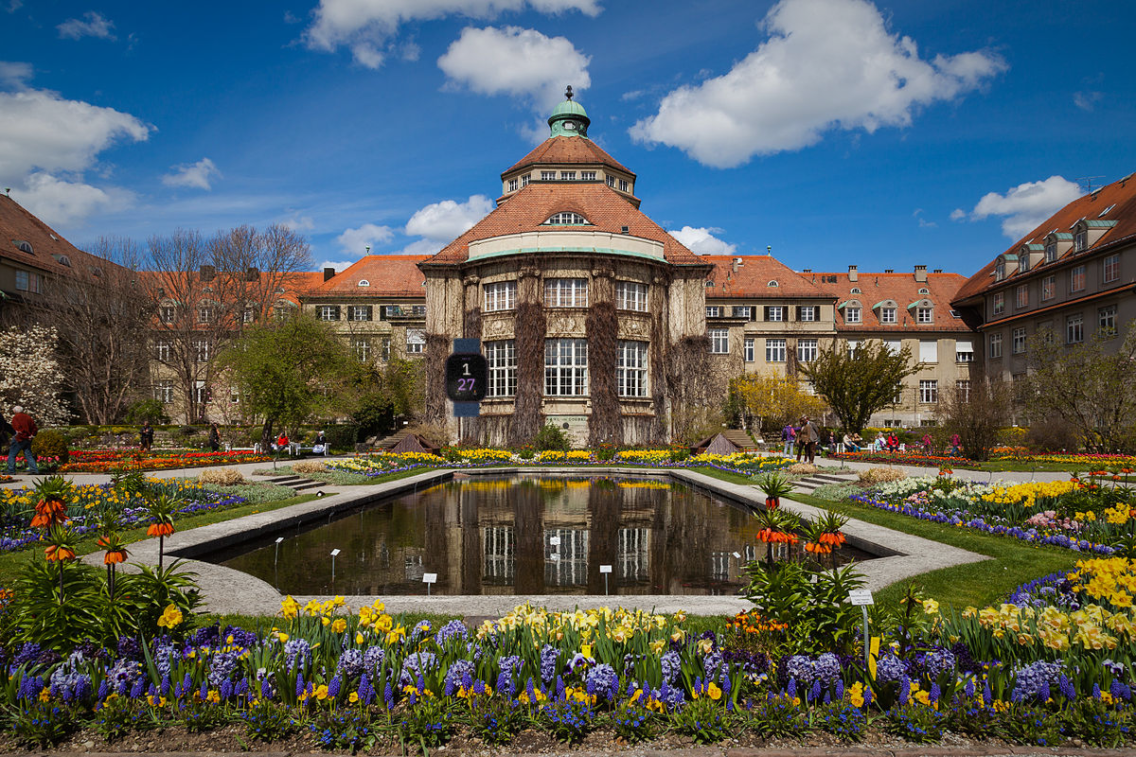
1:27
